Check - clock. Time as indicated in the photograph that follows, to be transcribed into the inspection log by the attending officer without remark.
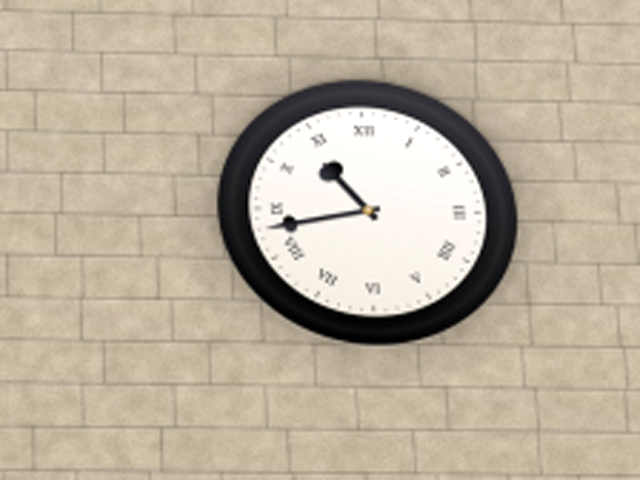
10:43
